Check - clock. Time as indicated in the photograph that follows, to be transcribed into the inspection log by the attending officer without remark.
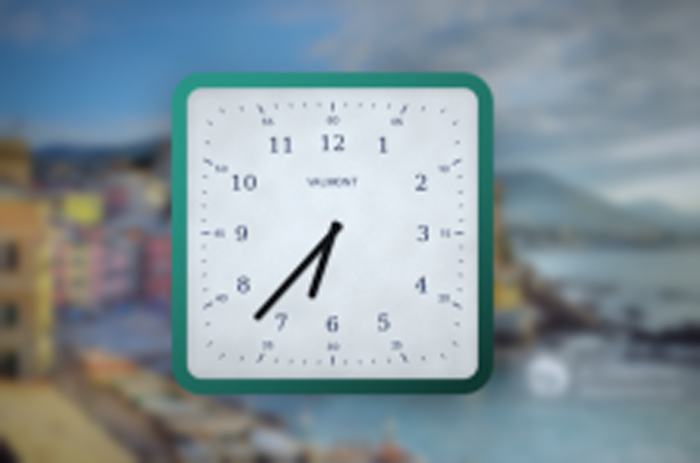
6:37
